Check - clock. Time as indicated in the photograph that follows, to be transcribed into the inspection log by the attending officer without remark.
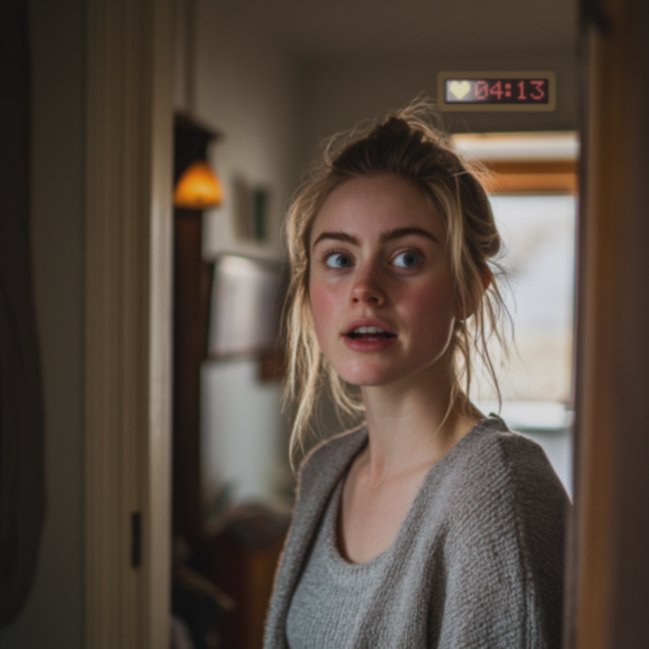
4:13
